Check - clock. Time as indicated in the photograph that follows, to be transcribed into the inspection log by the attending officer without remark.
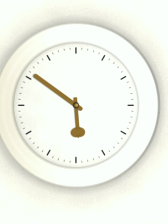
5:51
